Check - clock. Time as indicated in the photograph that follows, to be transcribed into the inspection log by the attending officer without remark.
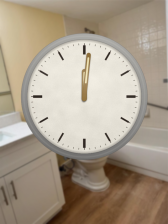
12:01
